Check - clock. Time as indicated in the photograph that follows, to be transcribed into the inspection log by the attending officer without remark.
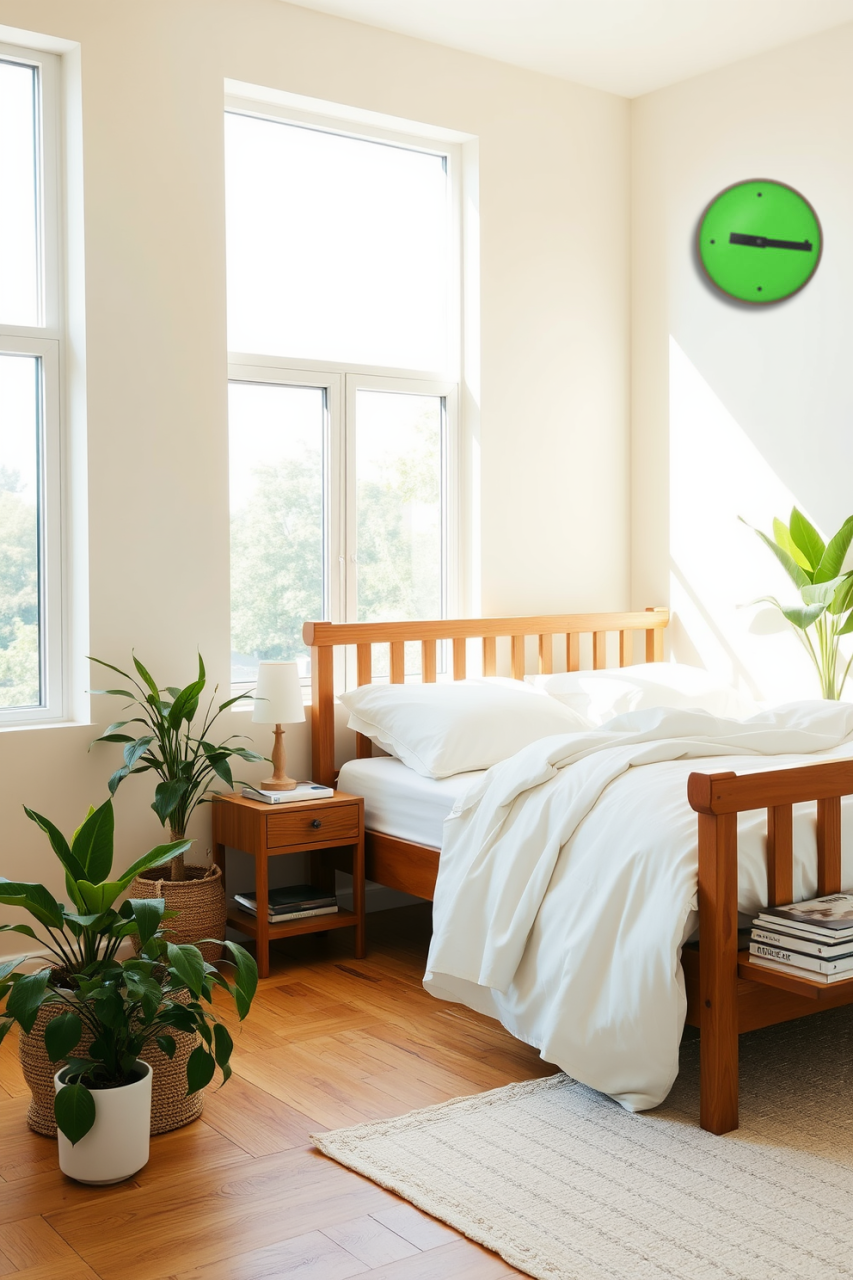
9:16
